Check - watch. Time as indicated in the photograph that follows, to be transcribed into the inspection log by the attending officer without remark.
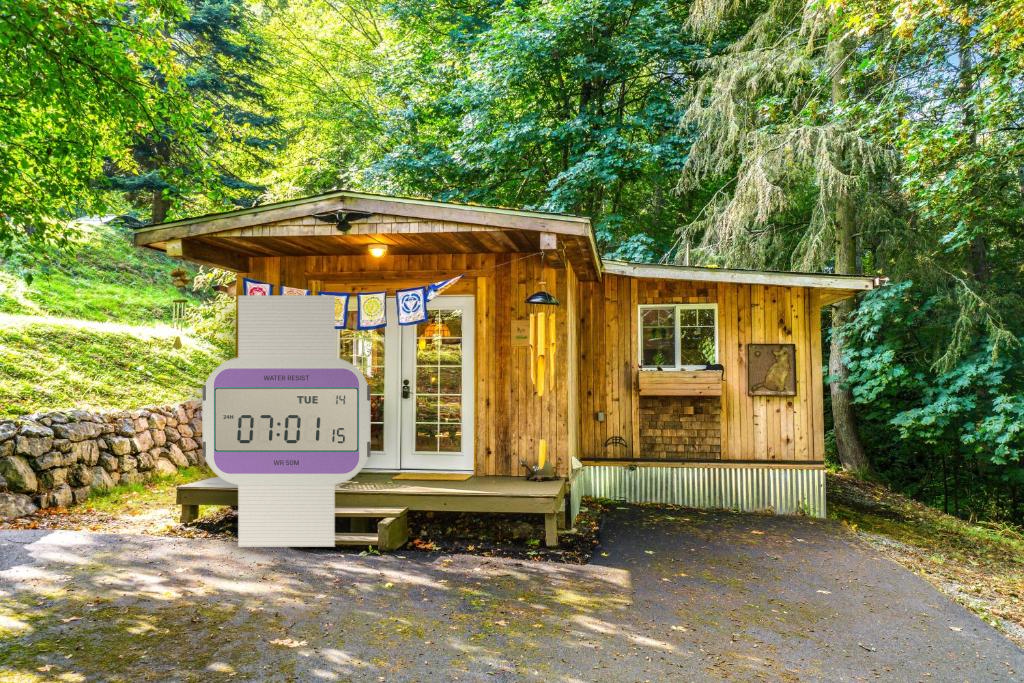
7:01:15
